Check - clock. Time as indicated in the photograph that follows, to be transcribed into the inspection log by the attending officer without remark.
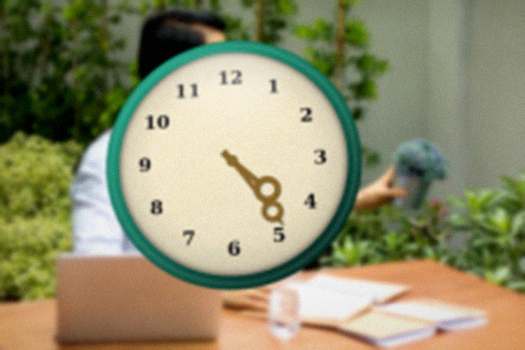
4:24
